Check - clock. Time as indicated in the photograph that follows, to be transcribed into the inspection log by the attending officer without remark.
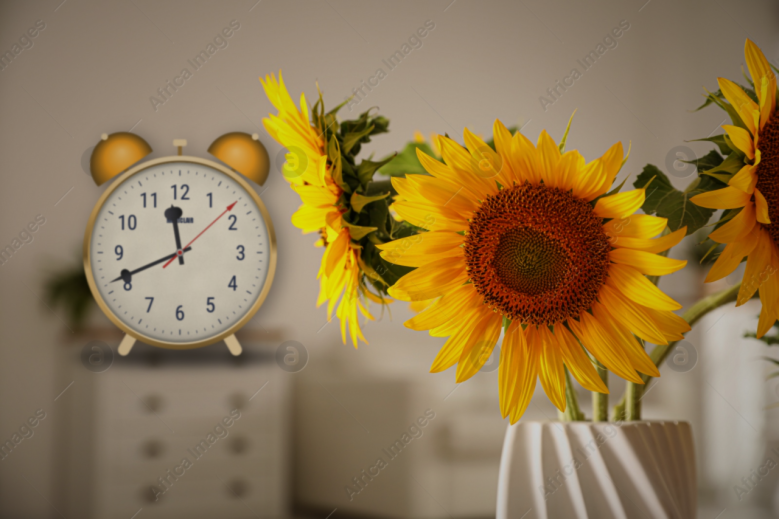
11:41:08
